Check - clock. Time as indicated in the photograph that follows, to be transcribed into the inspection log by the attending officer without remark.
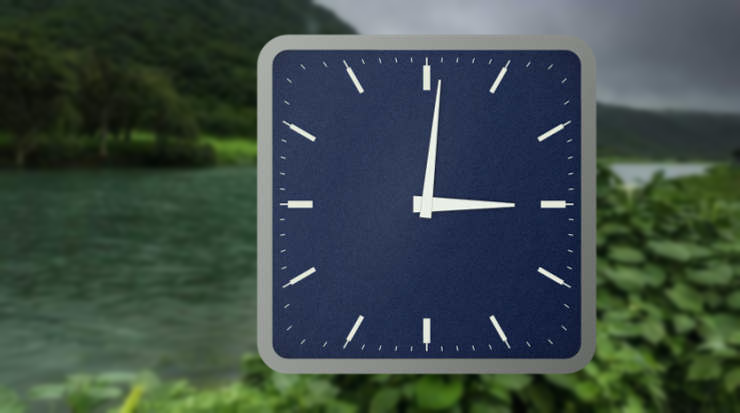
3:01
